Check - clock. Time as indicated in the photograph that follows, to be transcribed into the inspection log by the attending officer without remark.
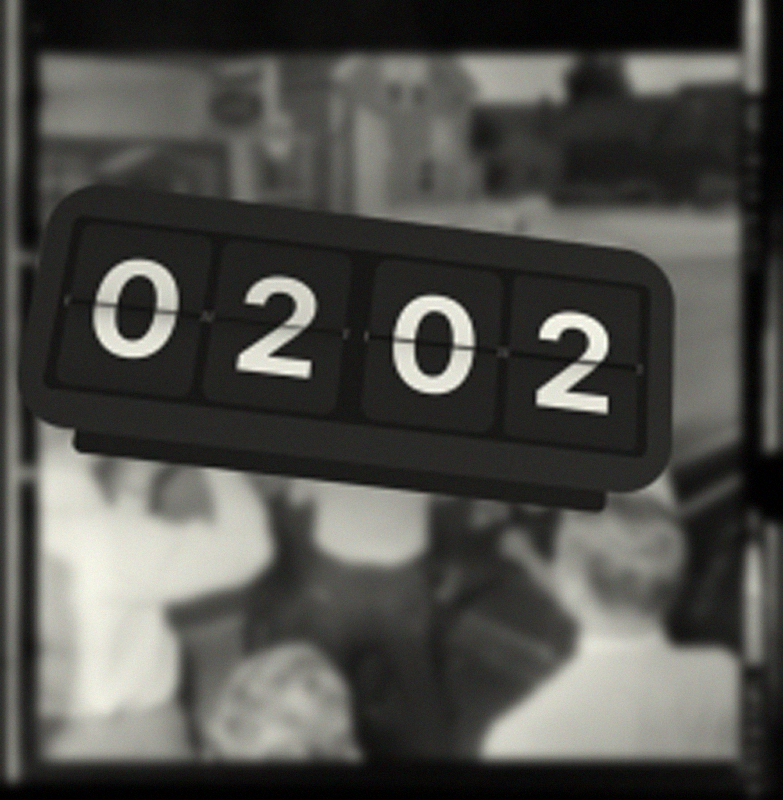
2:02
